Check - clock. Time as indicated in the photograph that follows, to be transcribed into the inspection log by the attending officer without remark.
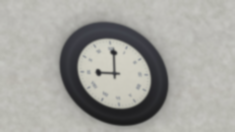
9:01
